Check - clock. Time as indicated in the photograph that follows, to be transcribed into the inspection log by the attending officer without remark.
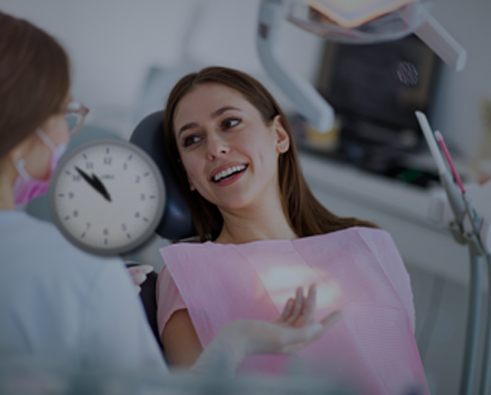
10:52
